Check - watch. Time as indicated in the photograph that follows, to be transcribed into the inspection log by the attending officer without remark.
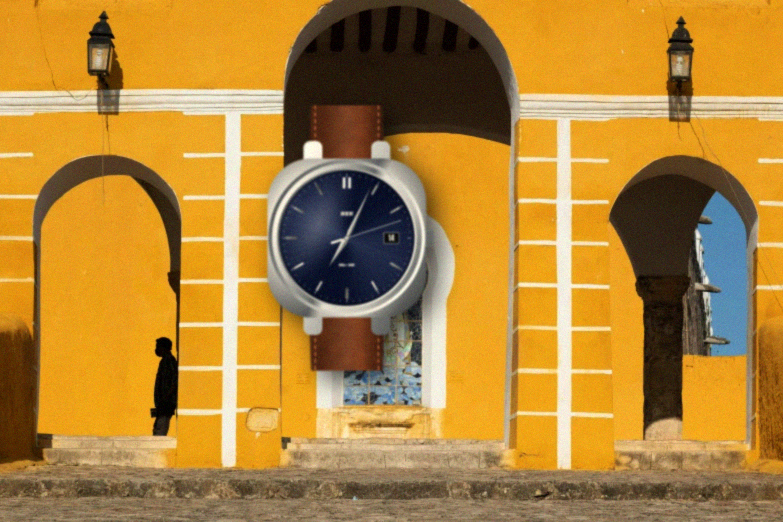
7:04:12
